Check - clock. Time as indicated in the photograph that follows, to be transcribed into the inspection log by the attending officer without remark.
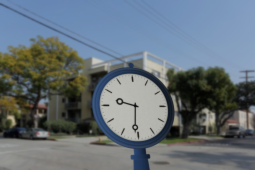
9:31
